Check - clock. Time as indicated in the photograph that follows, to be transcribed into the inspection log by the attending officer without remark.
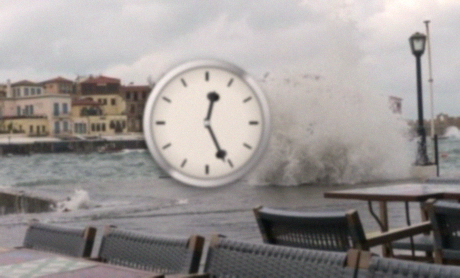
12:26
